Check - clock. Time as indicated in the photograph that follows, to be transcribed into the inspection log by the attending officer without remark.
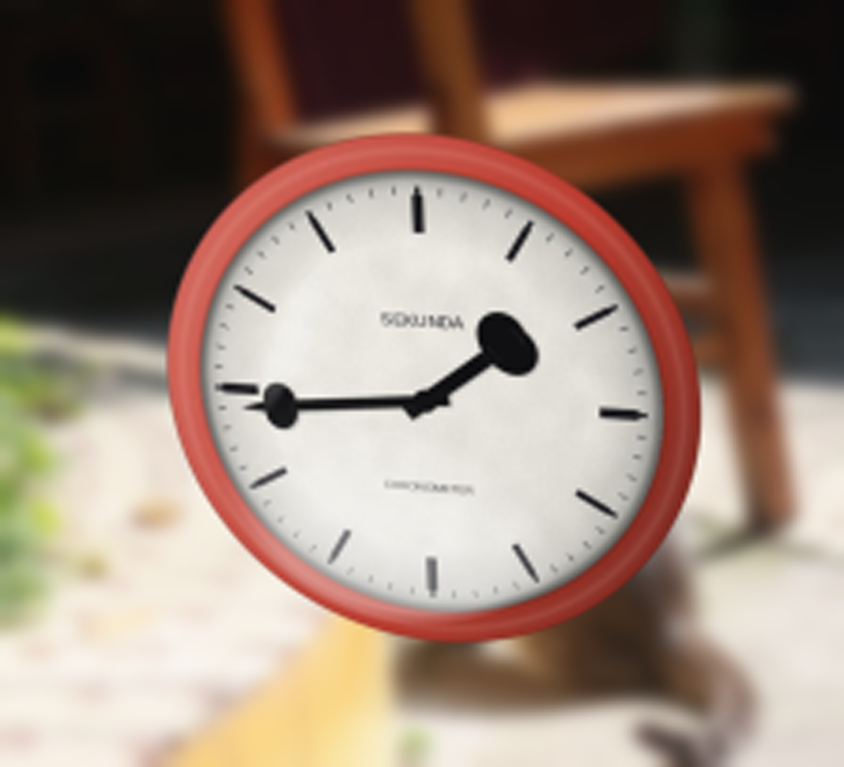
1:44
